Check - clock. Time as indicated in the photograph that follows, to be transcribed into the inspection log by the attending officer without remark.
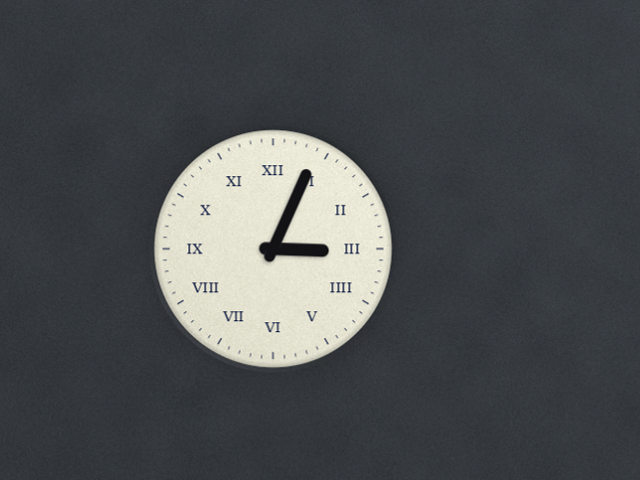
3:04
